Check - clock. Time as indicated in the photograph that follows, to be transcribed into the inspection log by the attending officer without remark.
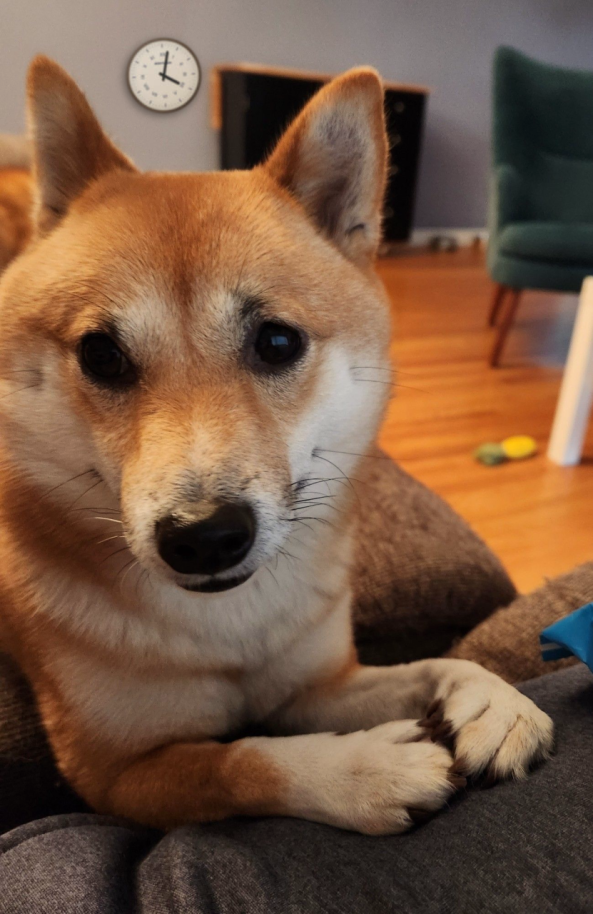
4:02
